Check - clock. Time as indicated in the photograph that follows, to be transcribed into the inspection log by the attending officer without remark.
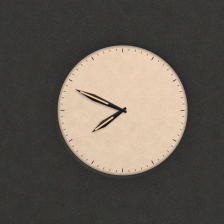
7:49
